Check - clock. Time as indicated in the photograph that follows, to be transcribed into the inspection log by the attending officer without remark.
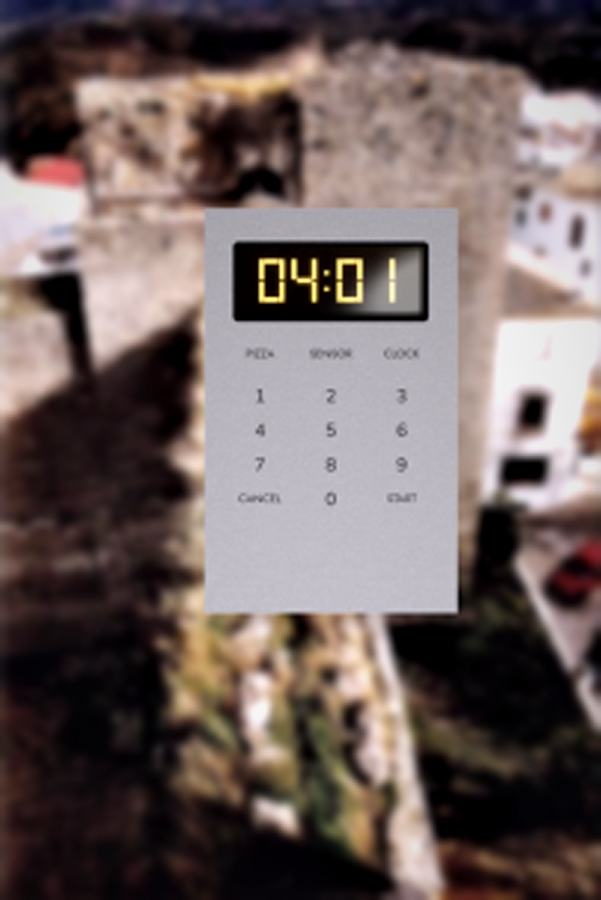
4:01
